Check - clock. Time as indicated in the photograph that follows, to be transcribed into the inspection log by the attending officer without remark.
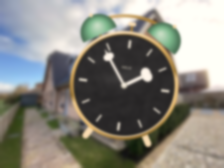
1:54
